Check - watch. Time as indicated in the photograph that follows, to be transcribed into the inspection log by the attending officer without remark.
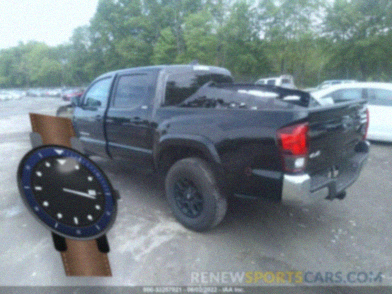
3:17
